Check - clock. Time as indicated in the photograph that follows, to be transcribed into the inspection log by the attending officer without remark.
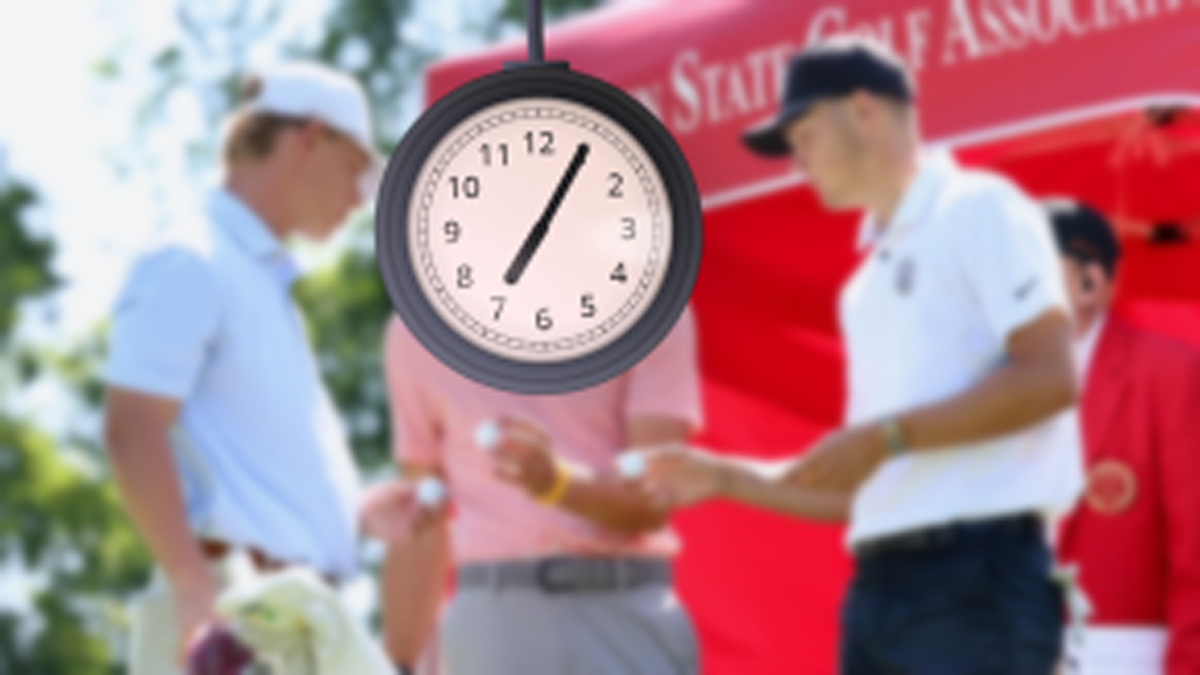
7:05
